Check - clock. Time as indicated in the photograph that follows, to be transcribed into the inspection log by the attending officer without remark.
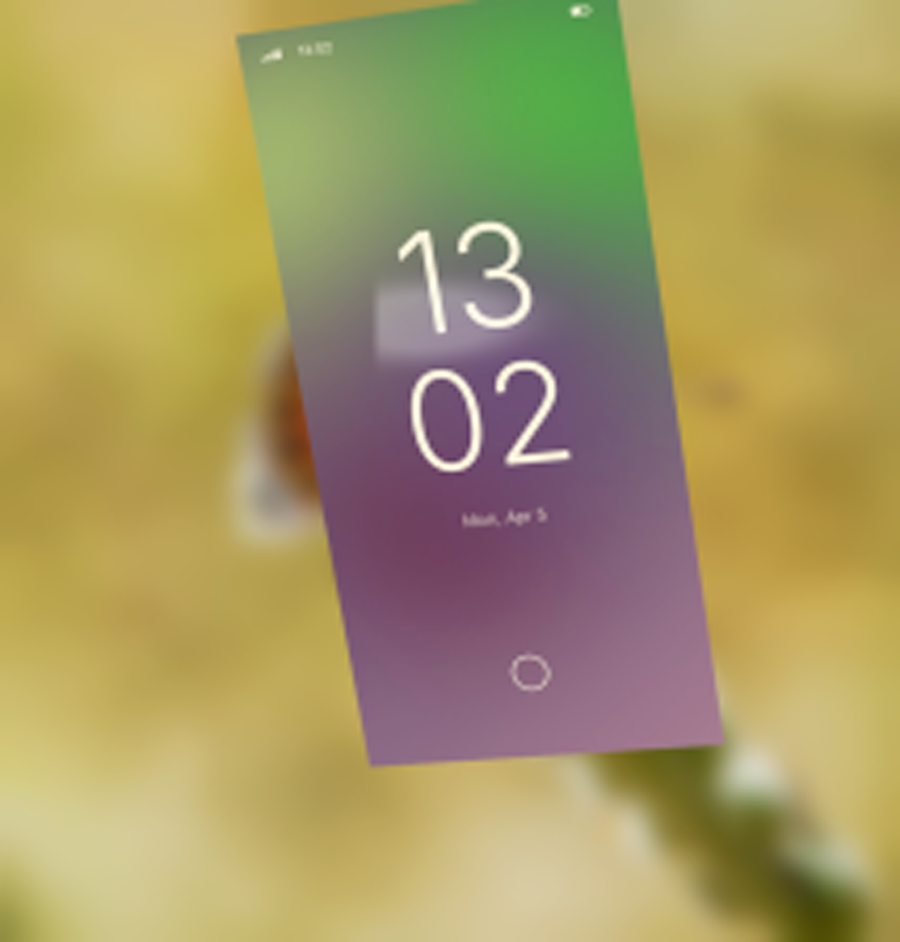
13:02
